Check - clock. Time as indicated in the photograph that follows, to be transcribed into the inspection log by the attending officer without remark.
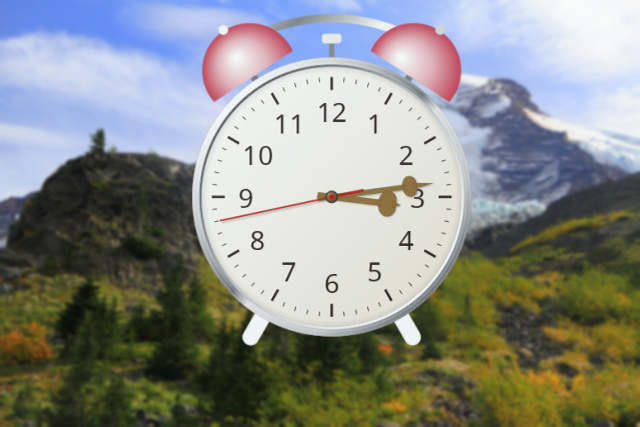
3:13:43
